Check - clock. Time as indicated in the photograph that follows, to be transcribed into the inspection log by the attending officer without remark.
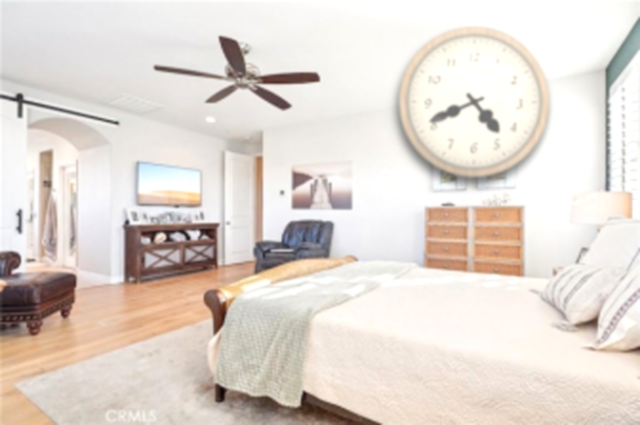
4:41
